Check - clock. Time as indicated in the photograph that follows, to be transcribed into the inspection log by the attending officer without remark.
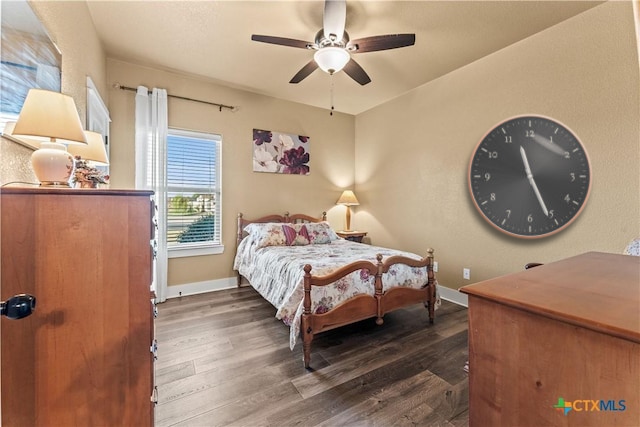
11:26
